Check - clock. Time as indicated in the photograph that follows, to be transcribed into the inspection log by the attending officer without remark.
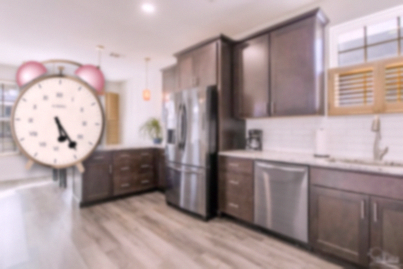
5:24
